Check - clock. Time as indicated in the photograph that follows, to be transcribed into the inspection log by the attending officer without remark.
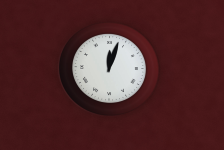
12:03
